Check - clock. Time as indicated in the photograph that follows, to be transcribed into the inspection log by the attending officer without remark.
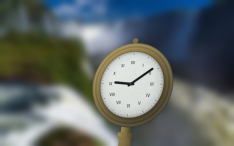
9:09
